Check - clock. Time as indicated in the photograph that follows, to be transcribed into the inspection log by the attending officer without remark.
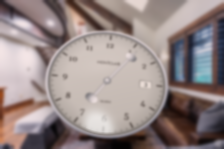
7:06
